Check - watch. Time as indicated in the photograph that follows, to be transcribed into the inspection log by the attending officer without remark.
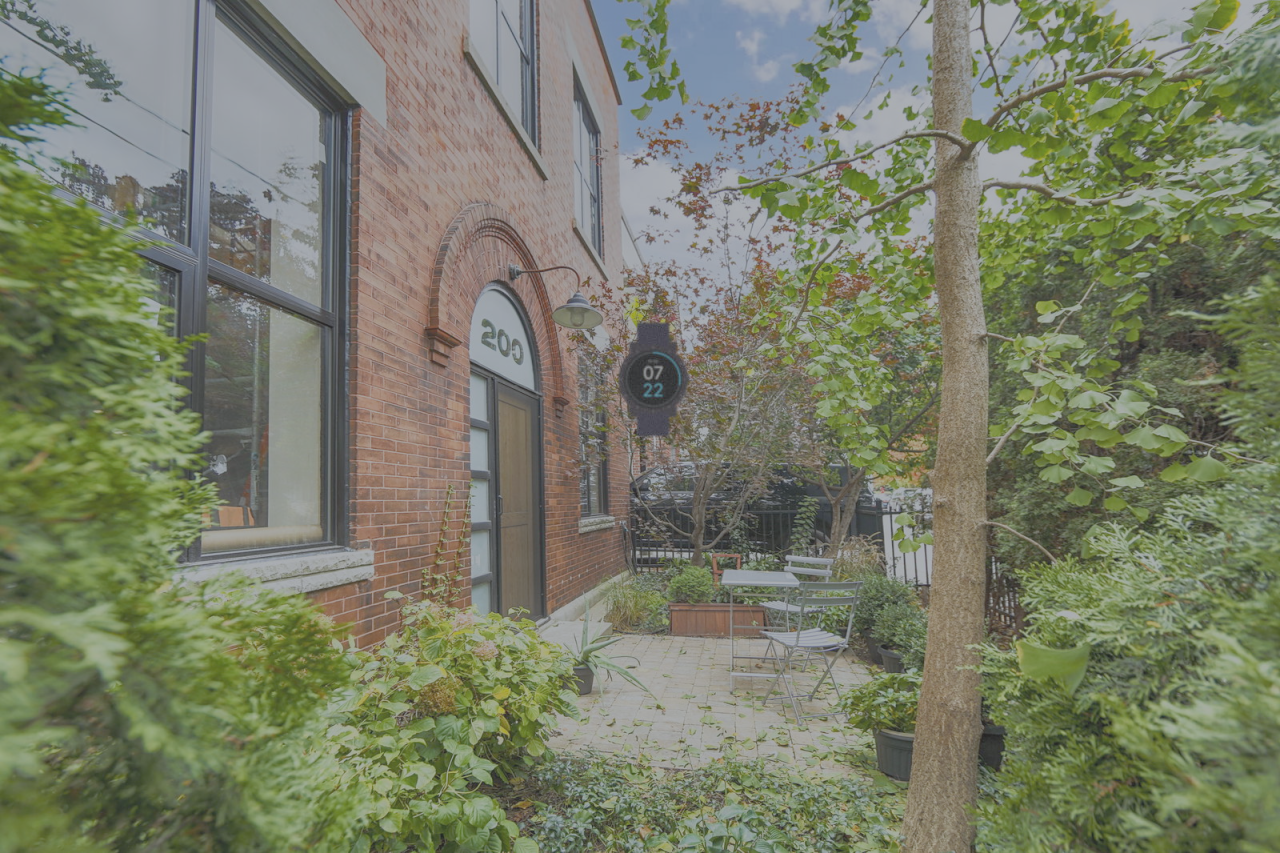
7:22
